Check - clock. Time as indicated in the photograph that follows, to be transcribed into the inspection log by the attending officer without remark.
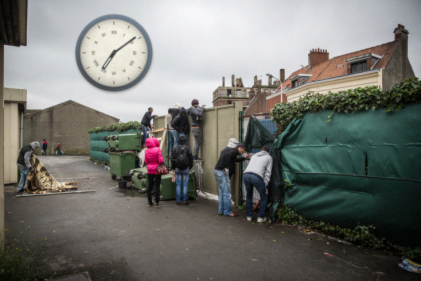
7:09
